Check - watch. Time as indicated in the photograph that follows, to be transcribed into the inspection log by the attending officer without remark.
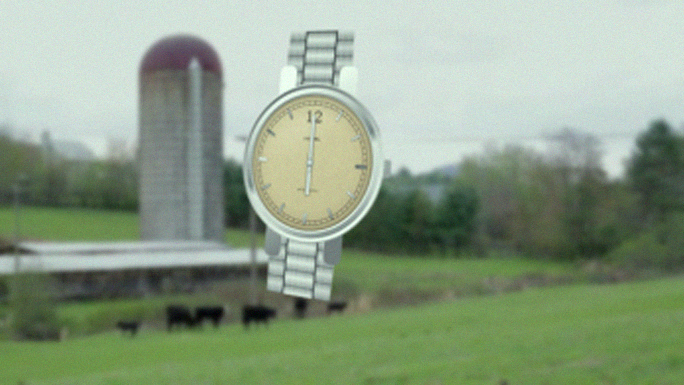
6:00
